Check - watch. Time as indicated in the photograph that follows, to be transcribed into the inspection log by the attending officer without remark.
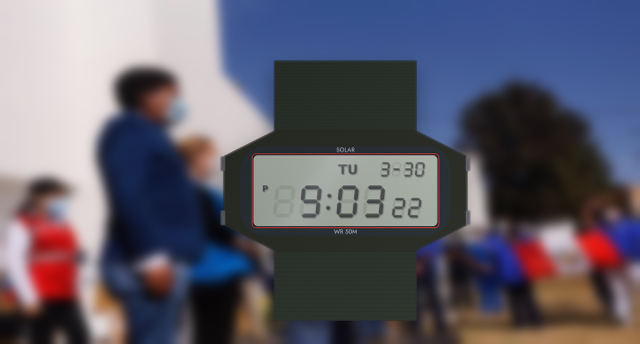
9:03:22
